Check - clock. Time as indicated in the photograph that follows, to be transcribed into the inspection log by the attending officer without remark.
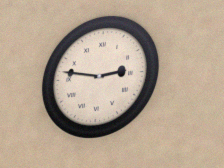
2:47
